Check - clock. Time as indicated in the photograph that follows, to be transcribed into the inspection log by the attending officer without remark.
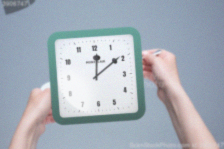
12:09
